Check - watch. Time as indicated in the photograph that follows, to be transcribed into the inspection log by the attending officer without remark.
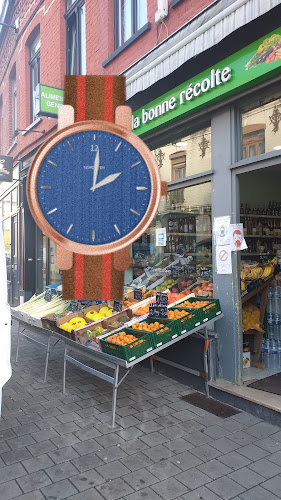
2:01
